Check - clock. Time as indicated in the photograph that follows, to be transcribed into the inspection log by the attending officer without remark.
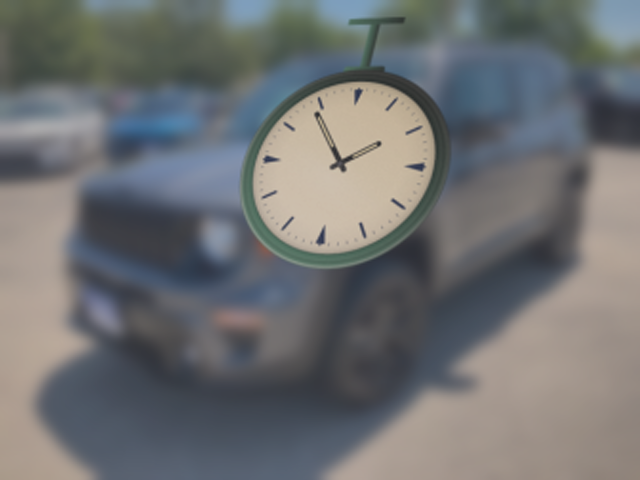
1:54
